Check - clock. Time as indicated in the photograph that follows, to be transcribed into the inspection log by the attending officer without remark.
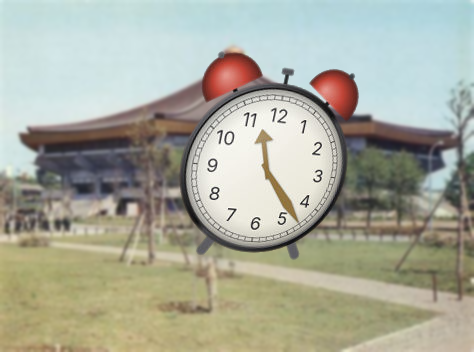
11:23
